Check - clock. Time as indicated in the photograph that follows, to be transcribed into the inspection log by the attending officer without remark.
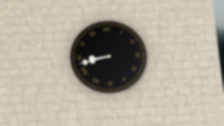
8:43
